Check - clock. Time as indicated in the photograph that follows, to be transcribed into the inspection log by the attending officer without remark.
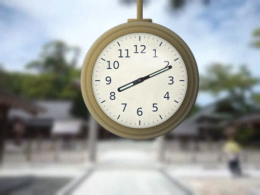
8:11
